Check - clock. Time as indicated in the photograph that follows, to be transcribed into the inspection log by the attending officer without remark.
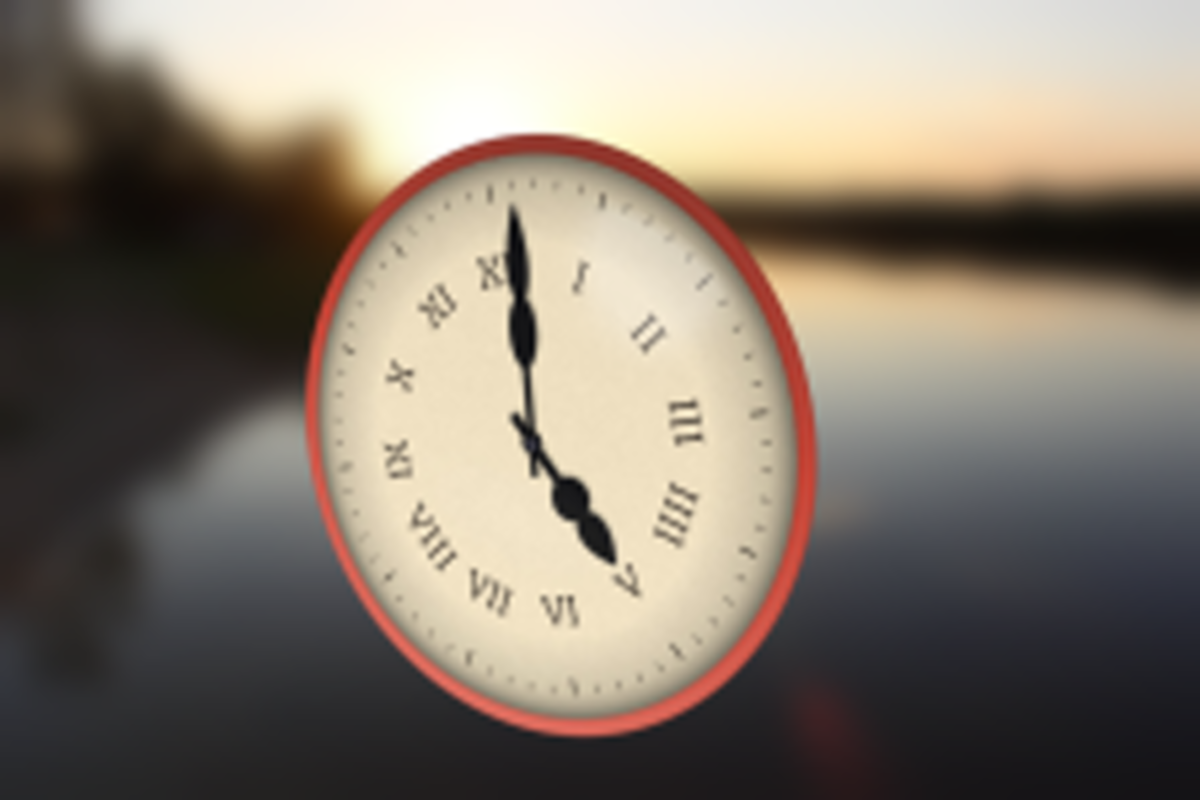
5:01
